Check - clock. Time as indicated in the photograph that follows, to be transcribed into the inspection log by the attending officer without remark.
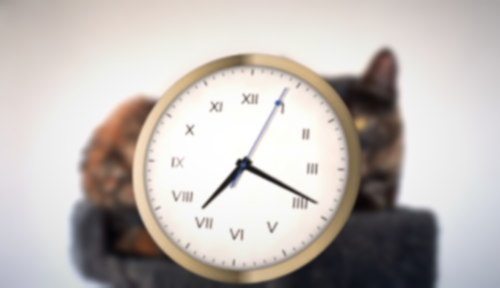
7:19:04
